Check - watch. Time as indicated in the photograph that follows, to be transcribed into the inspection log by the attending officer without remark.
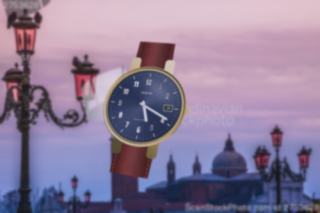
5:19
